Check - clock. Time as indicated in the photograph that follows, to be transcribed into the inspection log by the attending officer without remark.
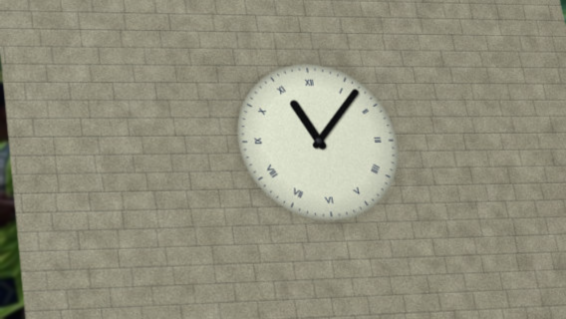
11:07
